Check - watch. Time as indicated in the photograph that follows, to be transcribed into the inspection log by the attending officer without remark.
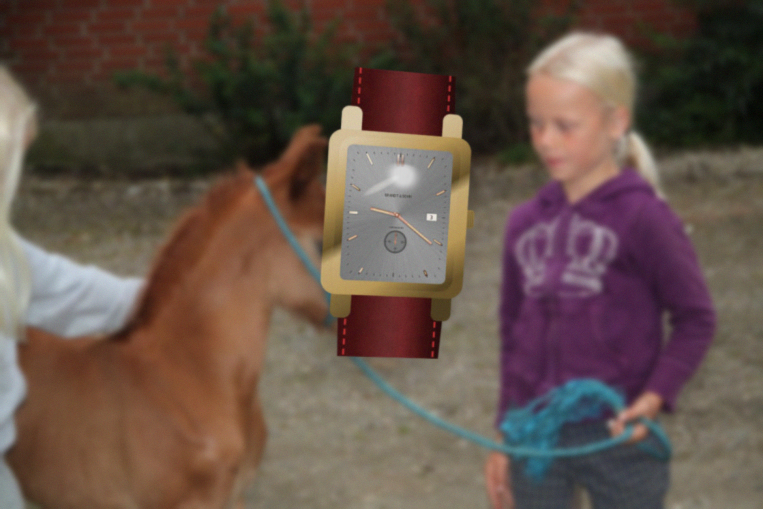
9:21
